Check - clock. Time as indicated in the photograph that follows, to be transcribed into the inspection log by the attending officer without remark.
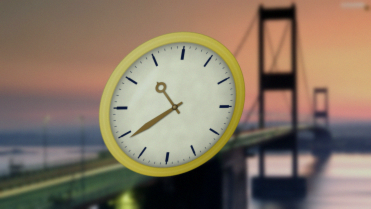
10:39
